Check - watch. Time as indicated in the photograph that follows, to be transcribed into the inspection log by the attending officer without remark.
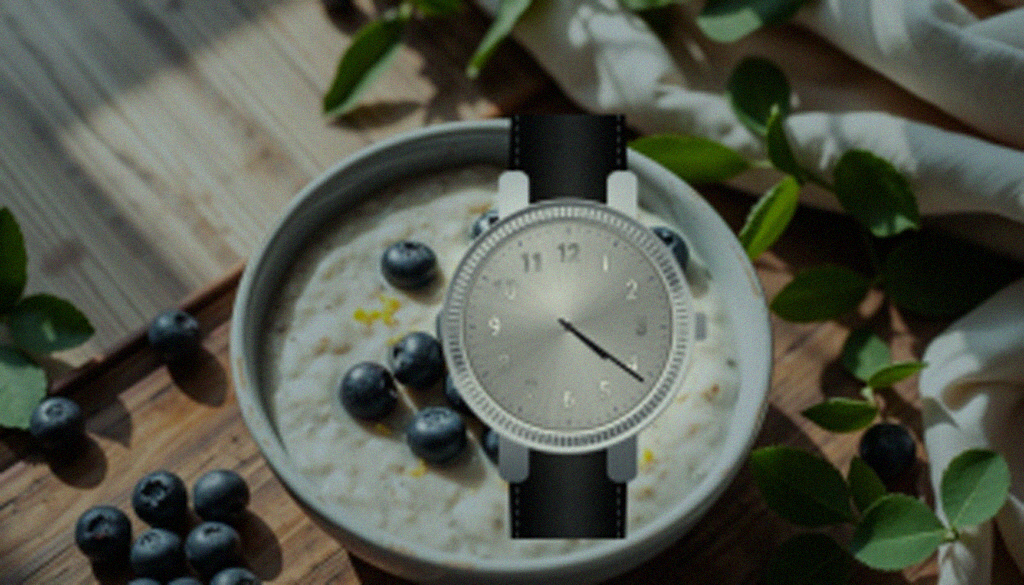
4:21
